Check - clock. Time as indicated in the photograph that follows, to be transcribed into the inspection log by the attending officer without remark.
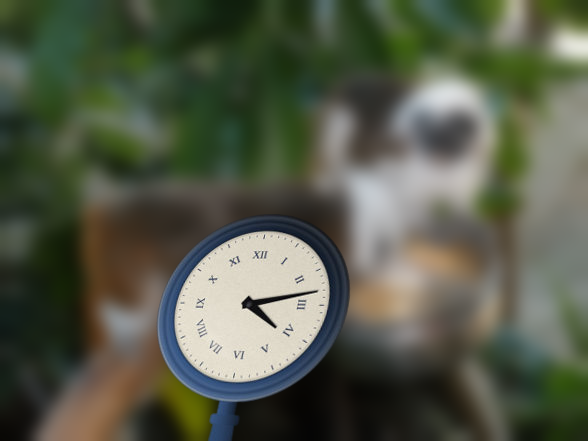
4:13
